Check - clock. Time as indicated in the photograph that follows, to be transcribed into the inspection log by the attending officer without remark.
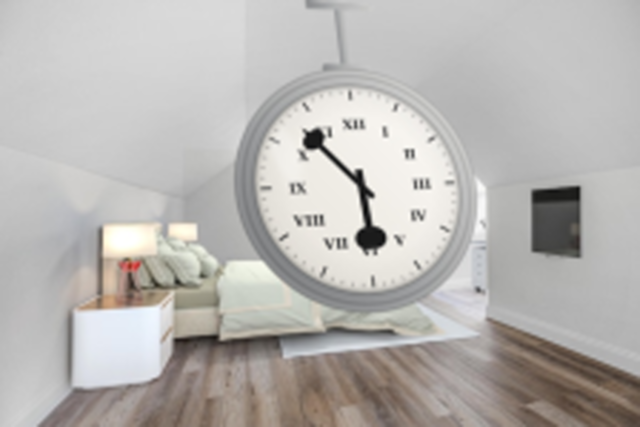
5:53
